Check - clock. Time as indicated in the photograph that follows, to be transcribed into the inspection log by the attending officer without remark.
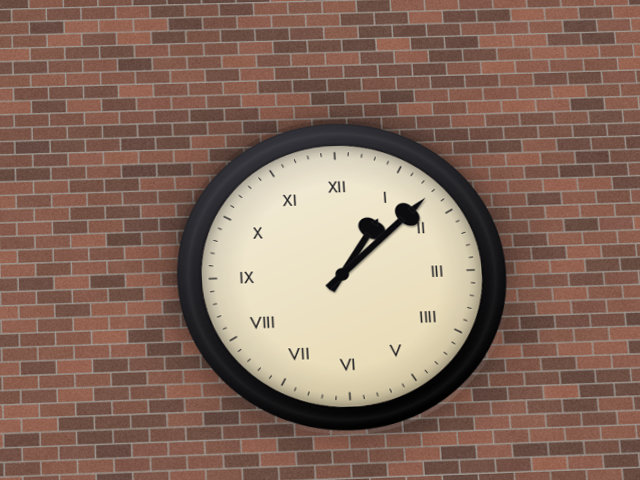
1:08
